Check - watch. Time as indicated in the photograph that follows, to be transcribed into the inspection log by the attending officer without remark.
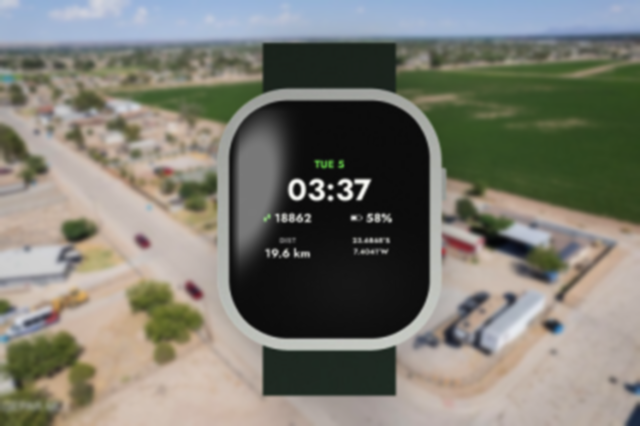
3:37
